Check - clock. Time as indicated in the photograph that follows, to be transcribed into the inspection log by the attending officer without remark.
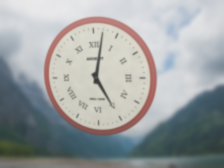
5:02
